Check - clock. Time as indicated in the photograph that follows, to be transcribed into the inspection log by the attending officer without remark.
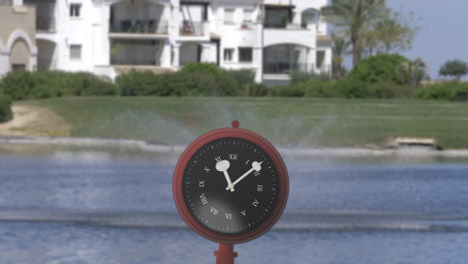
11:08
